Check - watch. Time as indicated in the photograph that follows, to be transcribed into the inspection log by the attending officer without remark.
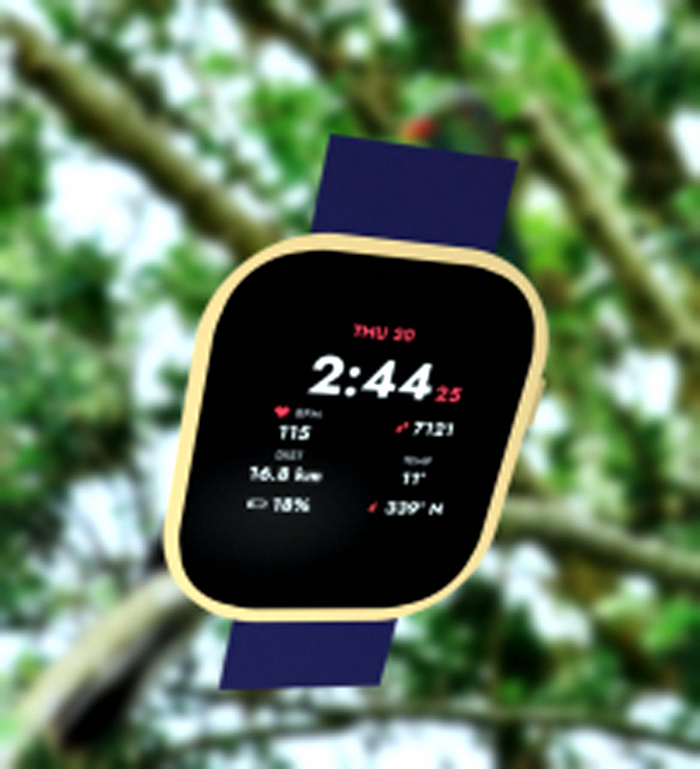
2:44
